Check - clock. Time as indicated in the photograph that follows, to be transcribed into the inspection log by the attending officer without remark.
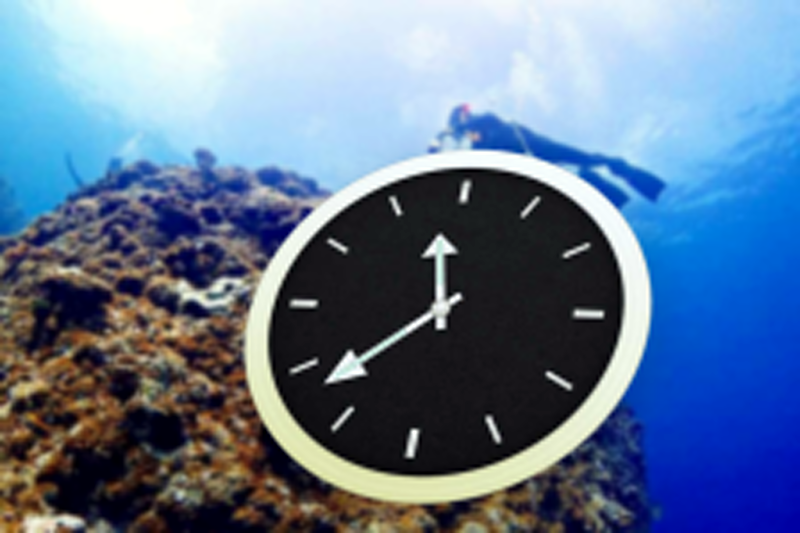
11:38
